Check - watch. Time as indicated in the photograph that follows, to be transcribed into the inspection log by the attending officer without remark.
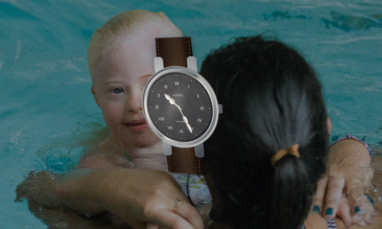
10:26
